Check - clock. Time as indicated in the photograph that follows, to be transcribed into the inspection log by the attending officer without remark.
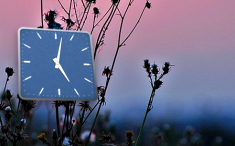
5:02
